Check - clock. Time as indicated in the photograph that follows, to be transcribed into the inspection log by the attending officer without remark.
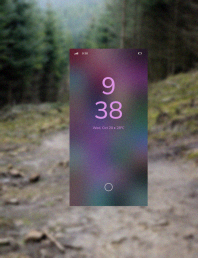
9:38
